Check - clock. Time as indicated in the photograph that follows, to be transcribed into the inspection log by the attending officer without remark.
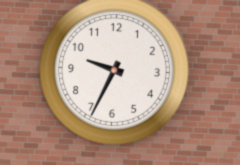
9:34
